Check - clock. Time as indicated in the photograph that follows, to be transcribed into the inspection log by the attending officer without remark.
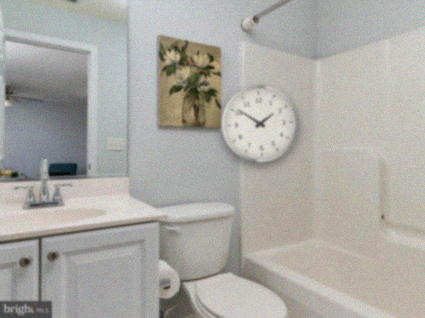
1:51
